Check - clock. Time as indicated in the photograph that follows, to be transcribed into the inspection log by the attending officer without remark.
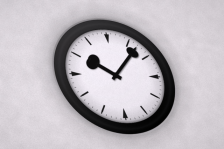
10:07
